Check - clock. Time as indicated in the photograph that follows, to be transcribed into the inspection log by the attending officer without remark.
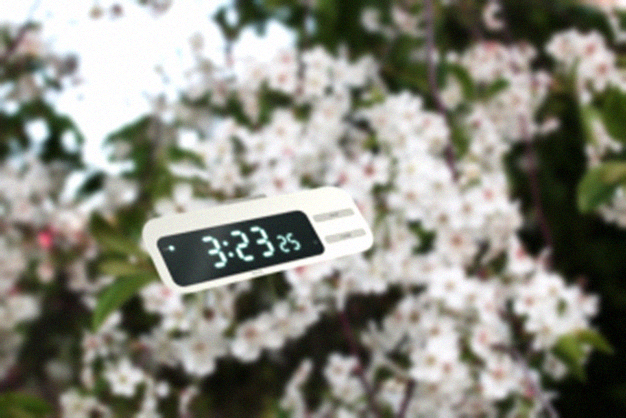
3:23:25
